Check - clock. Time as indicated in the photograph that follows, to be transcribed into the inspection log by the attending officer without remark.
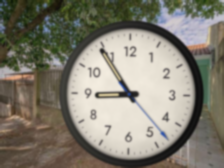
8:54:23
